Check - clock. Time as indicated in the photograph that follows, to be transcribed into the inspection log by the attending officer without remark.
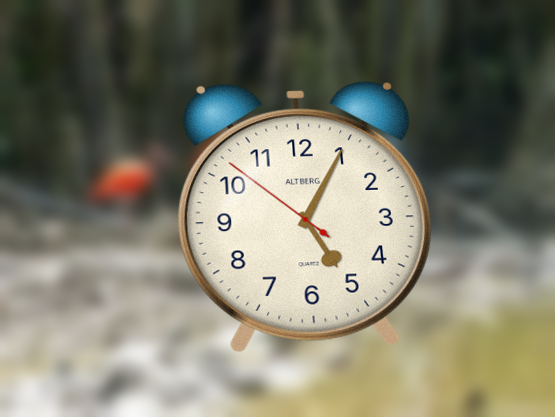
5:04:52
